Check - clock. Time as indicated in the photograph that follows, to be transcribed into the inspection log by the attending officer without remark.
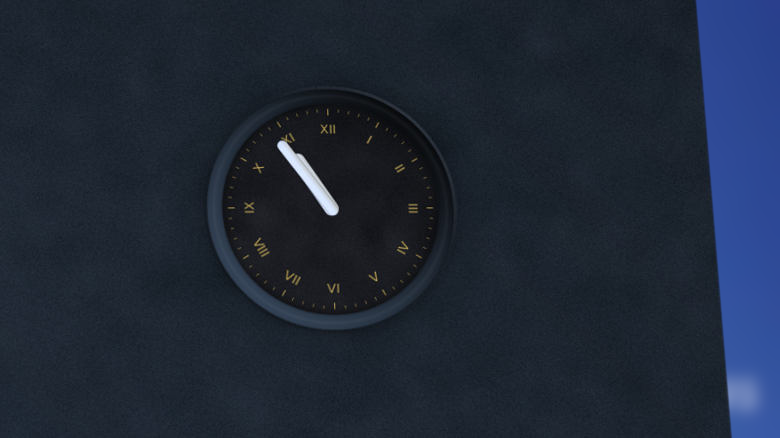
10:54
